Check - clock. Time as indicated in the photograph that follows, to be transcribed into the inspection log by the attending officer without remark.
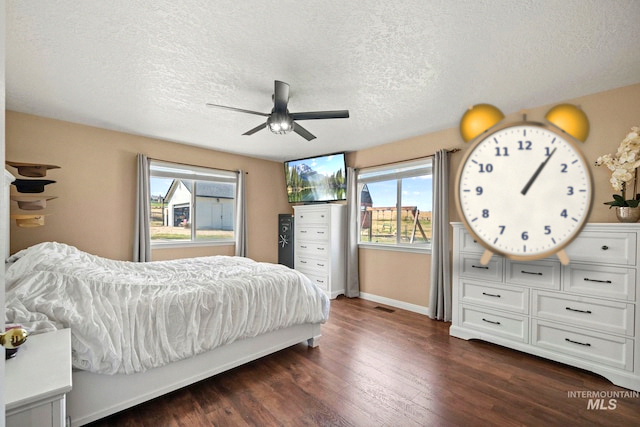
1:06
